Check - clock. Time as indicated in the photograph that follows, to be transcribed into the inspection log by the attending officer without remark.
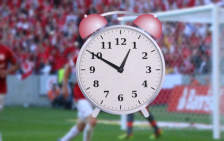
12:50
